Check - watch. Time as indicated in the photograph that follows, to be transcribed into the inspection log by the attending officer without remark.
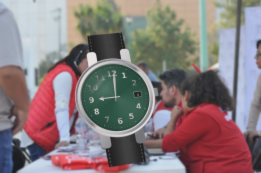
9:01
